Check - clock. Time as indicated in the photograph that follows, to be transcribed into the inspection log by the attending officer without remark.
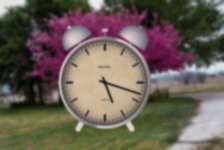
5:18
